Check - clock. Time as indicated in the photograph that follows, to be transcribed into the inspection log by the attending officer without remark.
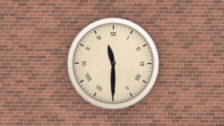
11:30
